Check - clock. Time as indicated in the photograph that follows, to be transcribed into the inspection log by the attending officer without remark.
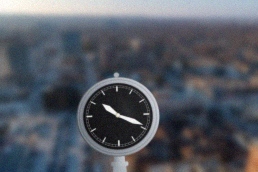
10:19
